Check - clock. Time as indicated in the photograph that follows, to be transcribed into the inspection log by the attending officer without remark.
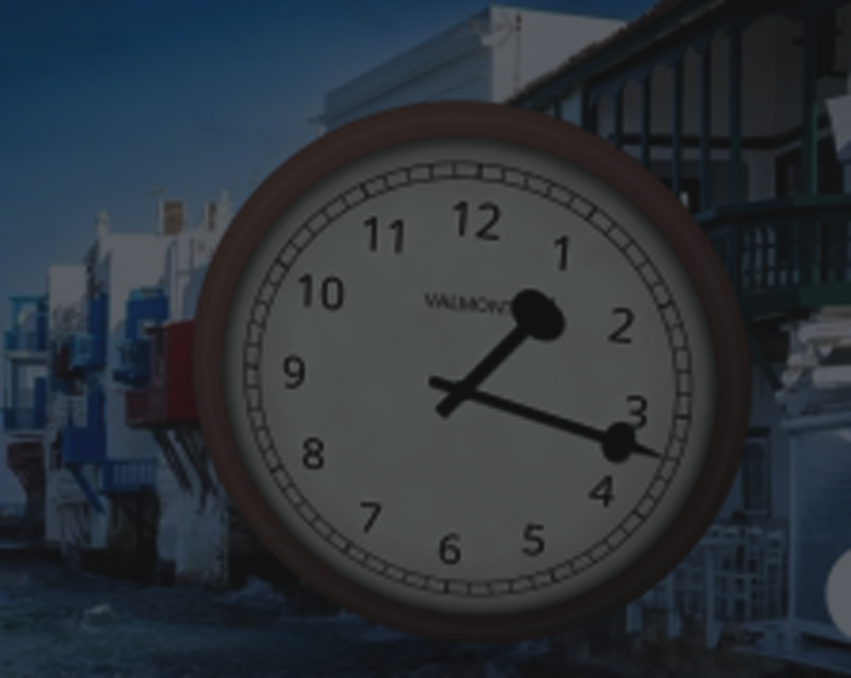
1:17
